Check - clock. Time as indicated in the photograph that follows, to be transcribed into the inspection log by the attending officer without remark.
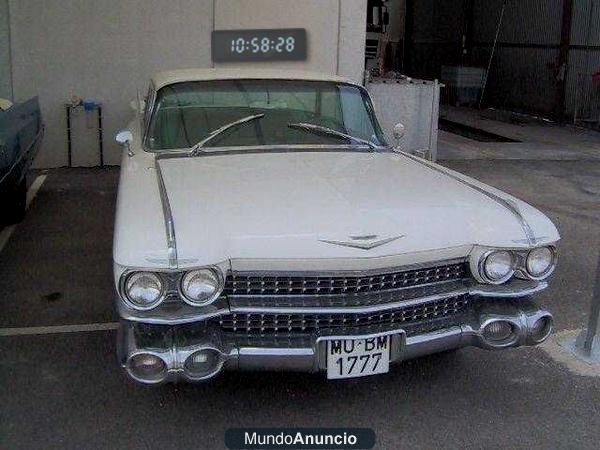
10:58:28
